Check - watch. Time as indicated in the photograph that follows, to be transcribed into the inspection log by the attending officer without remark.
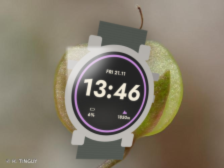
13:46
